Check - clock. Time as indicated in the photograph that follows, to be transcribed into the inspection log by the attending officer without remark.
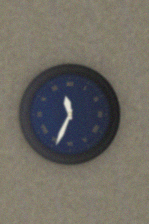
11:34
